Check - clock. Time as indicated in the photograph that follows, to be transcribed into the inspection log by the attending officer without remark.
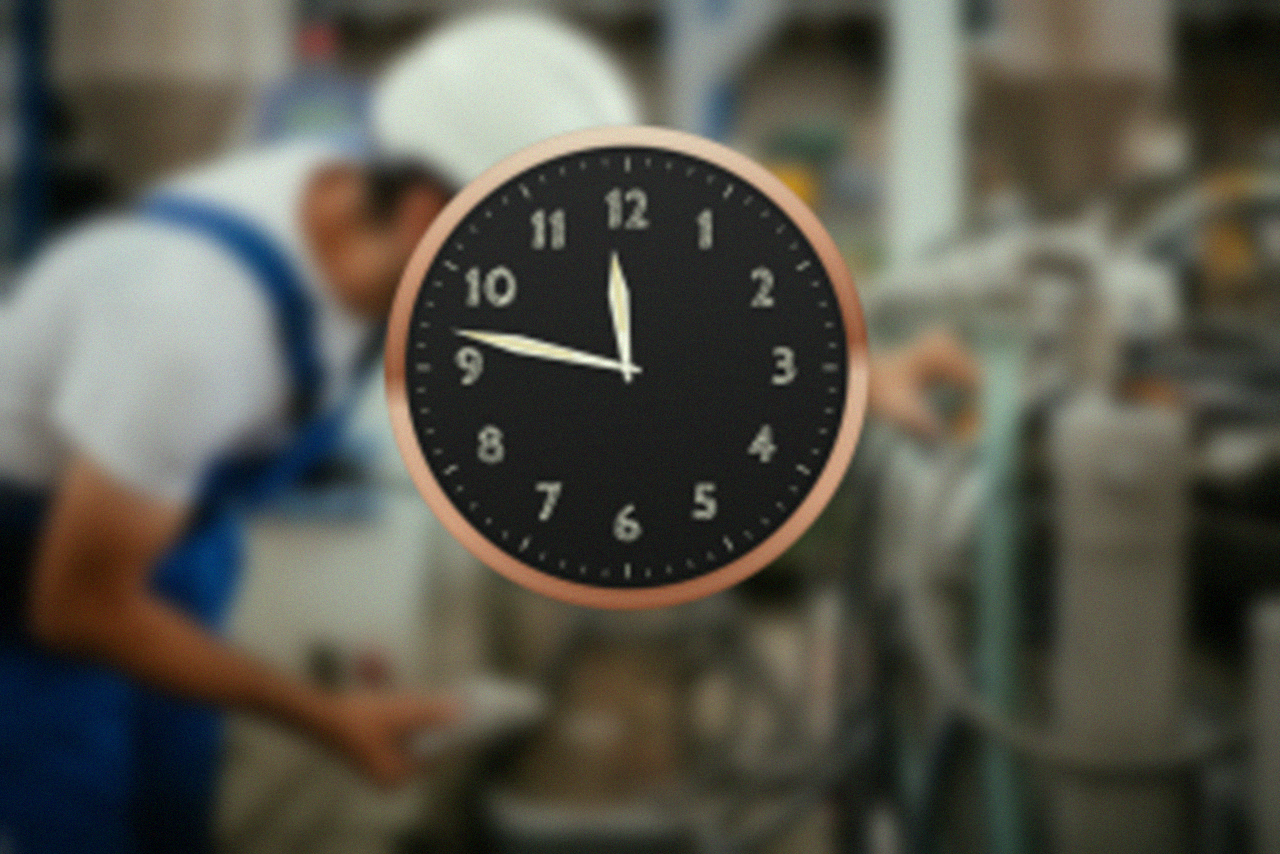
11:47
